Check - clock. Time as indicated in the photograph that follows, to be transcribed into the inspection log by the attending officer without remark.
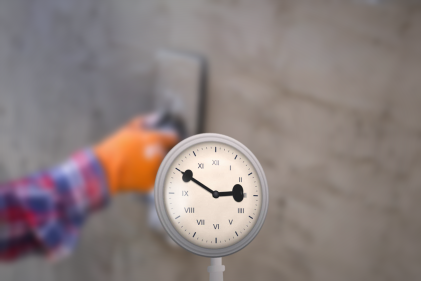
2:50
